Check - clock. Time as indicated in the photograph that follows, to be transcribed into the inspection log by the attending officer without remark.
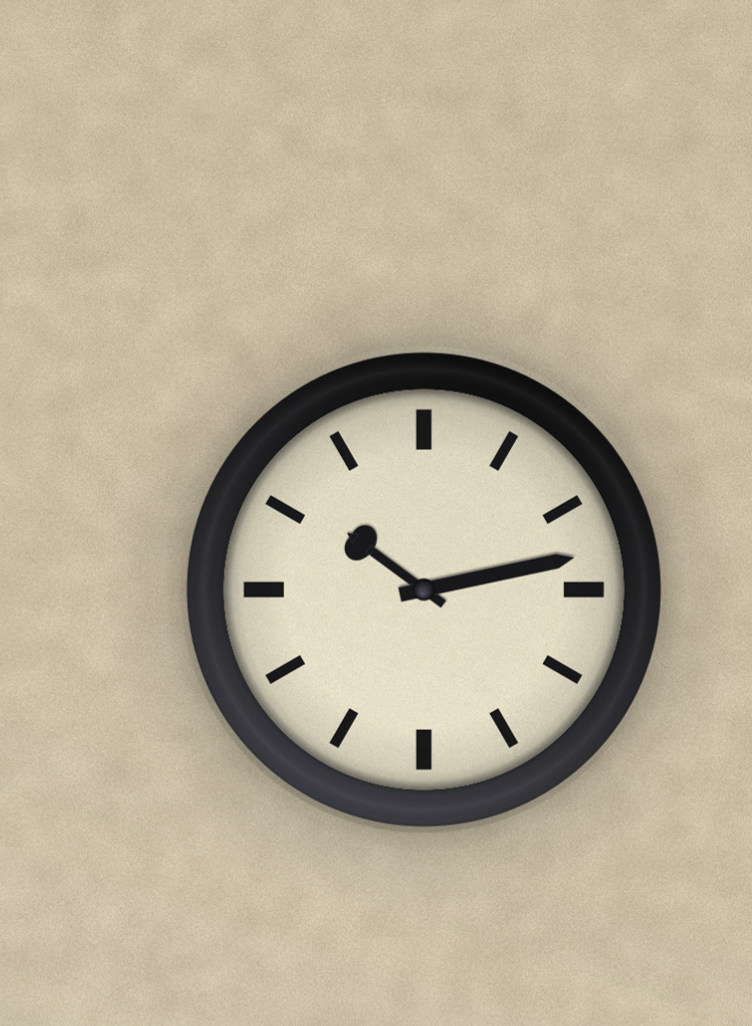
10:13
